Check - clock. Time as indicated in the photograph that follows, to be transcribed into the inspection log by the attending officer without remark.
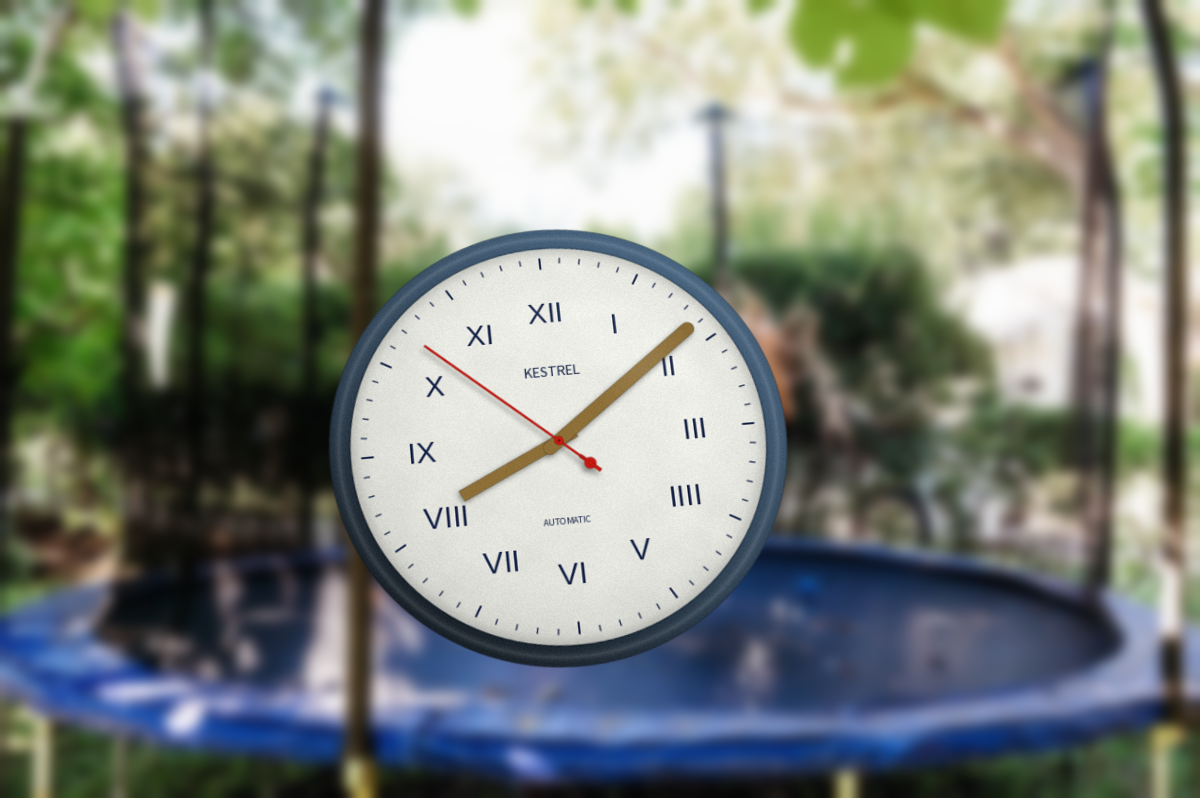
8:08:52
